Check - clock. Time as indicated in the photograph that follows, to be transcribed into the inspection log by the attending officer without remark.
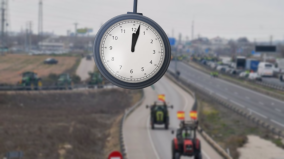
12:02
